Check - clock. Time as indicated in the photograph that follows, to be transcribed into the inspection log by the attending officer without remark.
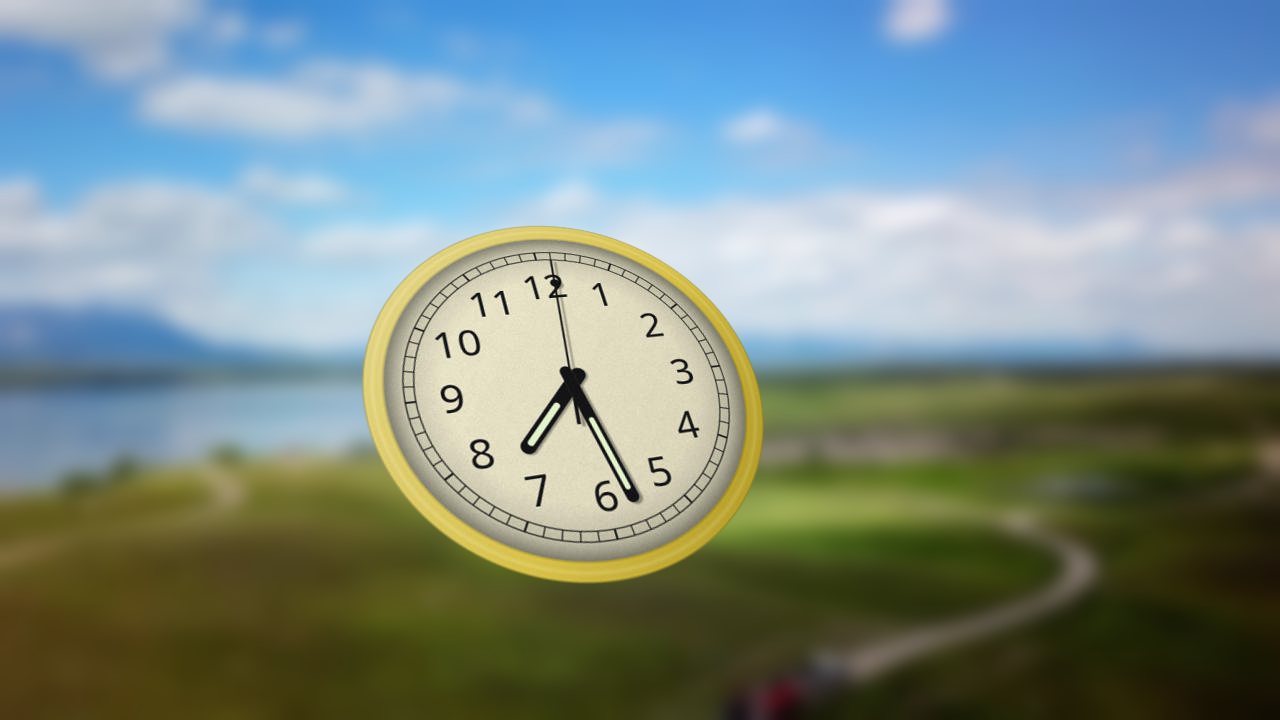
7:28:01
